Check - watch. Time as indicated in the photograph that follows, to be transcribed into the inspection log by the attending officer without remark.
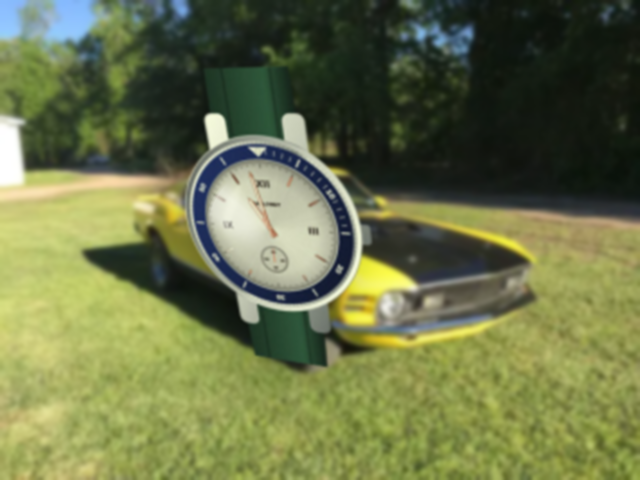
10:58
